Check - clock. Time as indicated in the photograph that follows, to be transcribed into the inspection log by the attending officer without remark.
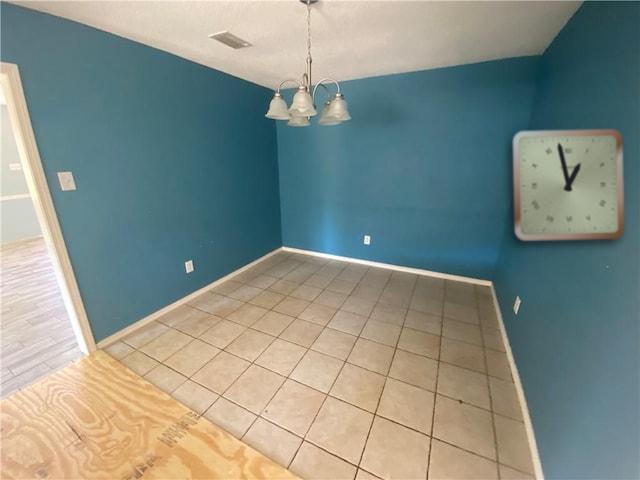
12:58
